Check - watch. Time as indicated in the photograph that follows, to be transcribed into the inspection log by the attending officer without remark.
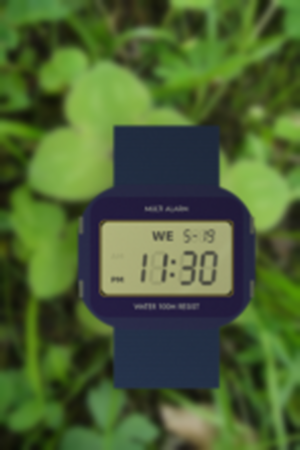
11:30
